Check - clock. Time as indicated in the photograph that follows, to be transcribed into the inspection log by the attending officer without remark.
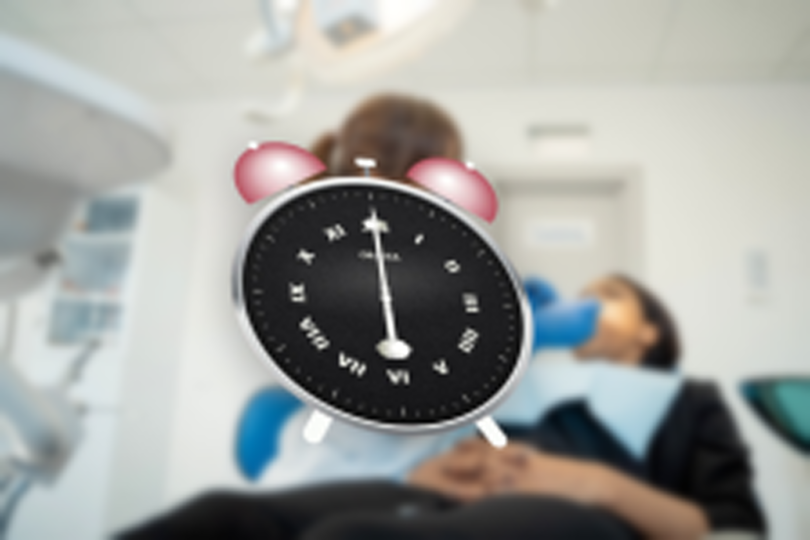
6:00
